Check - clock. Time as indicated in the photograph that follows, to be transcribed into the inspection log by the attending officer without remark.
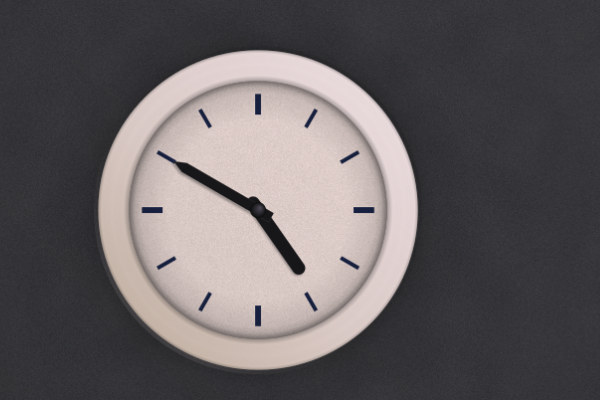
4:50
